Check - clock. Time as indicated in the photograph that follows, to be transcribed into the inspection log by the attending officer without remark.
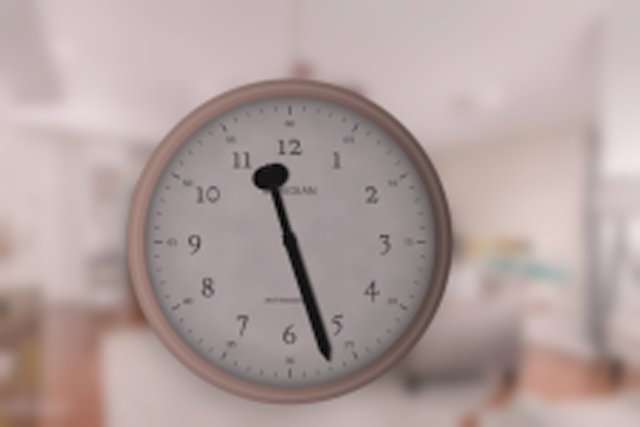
11:27
